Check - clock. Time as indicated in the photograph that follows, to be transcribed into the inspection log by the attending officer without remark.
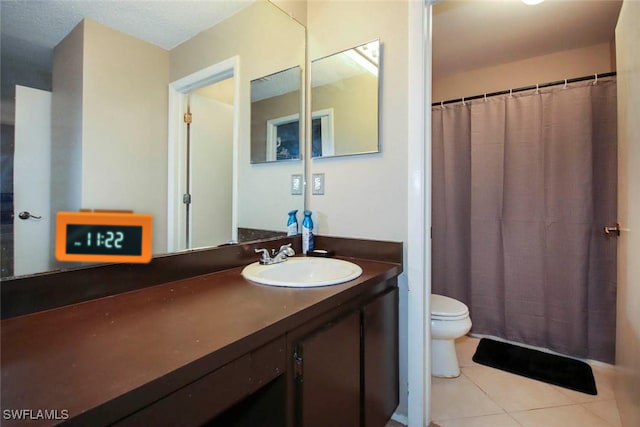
11:22
